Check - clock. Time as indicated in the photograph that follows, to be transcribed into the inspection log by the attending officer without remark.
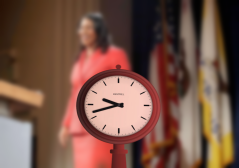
9:42
